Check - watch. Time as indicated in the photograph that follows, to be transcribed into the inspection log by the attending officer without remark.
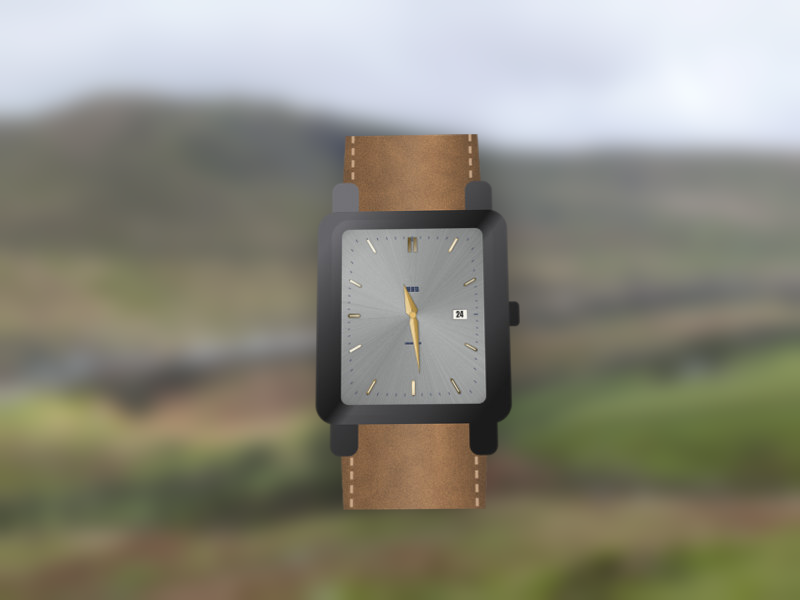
11:29
